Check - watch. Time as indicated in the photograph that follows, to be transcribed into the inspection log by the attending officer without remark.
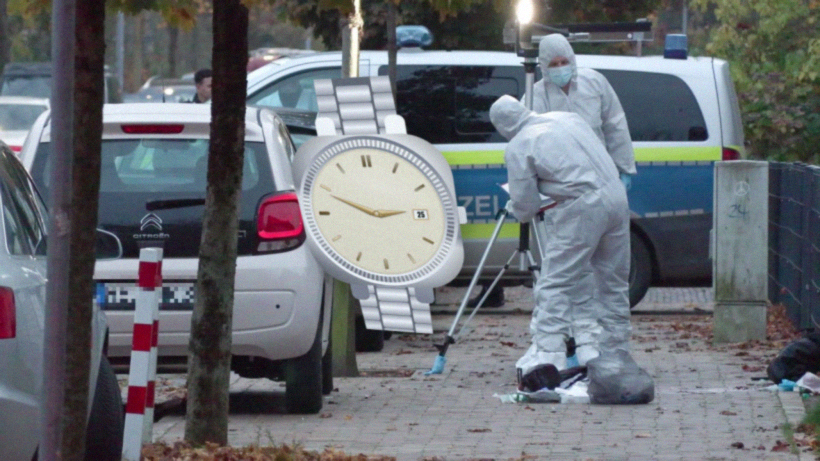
2:49
